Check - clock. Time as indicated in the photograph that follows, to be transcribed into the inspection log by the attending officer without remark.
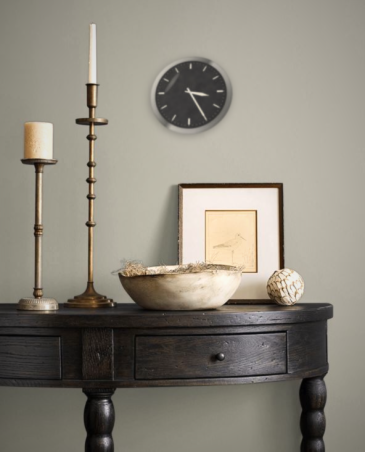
3:25
